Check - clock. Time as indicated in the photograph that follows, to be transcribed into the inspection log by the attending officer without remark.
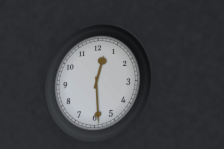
12:29
